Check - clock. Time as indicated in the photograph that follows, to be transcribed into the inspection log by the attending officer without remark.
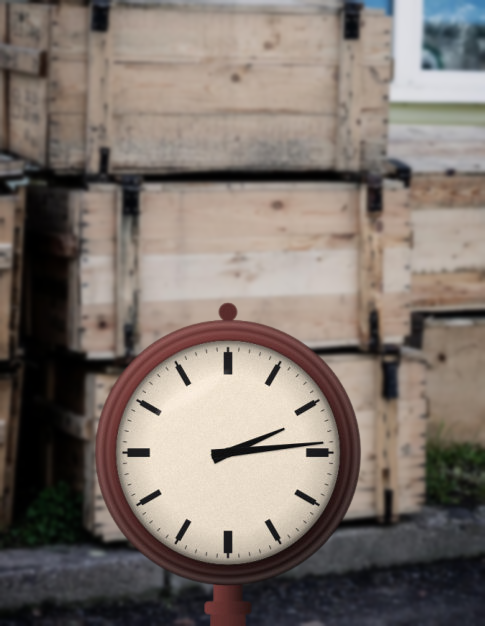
2:14
